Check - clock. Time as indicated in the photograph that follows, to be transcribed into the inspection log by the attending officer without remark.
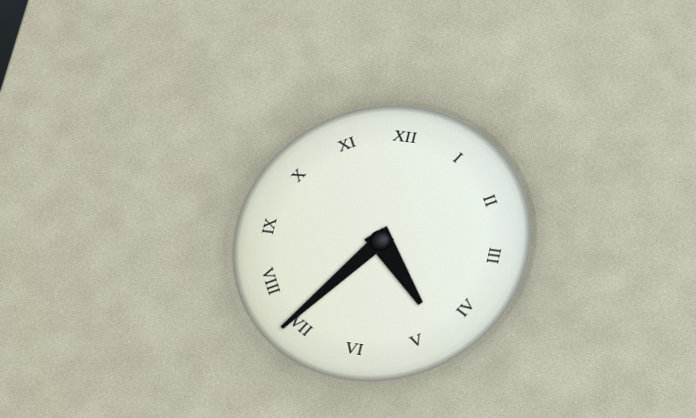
4:36
